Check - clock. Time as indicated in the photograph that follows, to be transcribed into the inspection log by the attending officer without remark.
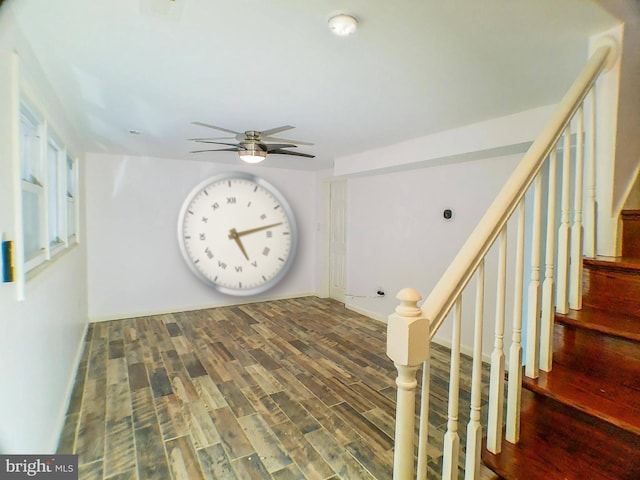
5:13
